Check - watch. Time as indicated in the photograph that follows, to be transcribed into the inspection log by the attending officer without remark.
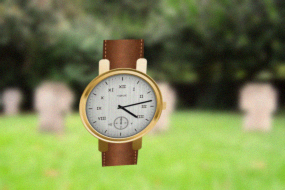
4:13
